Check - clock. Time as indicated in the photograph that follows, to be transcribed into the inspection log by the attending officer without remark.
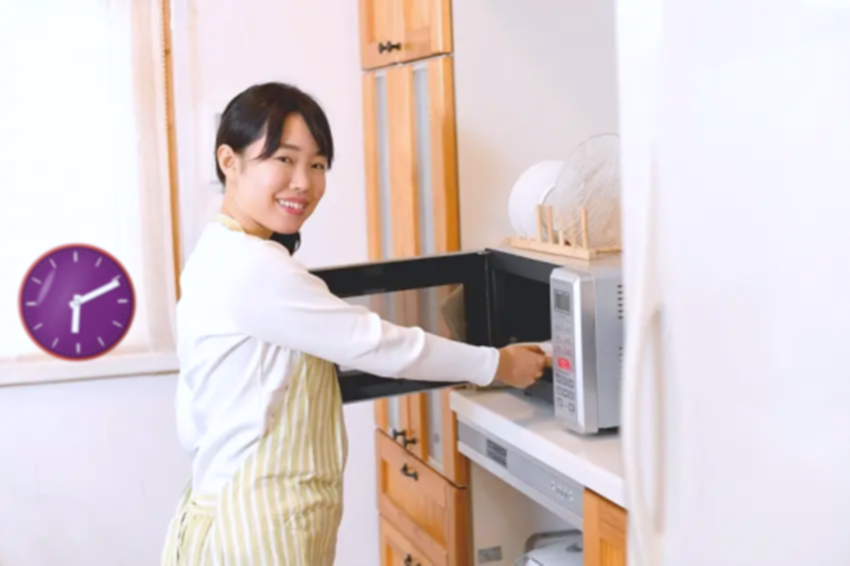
6:11
